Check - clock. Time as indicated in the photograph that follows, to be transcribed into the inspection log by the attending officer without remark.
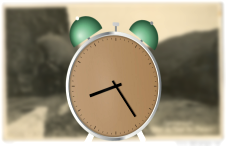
8:24
